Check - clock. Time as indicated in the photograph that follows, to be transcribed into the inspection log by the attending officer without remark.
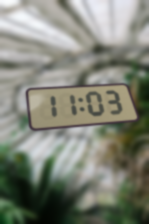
11:03
